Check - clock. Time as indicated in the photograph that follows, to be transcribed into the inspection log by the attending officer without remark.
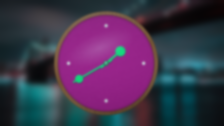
1:40
